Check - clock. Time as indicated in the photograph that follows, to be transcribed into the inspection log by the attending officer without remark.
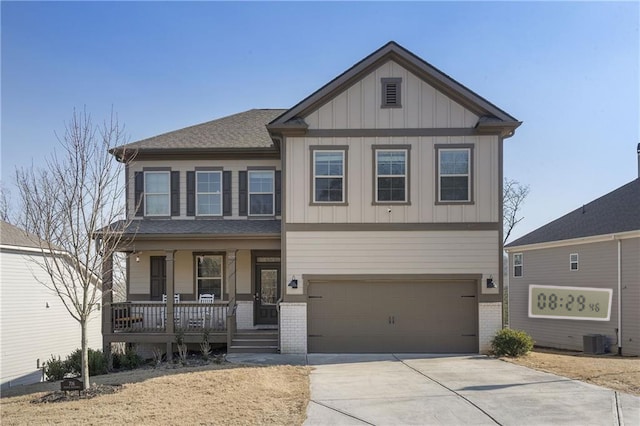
8:29:46
